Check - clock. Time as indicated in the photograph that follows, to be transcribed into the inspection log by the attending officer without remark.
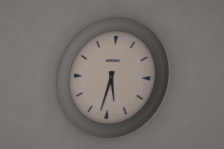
5:32
